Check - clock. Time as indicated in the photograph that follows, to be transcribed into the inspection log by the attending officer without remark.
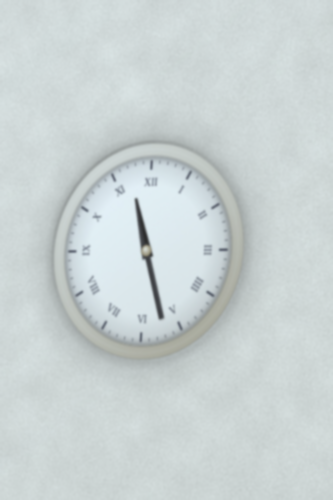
11:27
